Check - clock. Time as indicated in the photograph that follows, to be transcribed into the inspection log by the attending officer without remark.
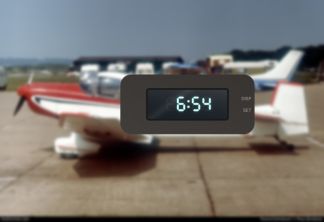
6:54
